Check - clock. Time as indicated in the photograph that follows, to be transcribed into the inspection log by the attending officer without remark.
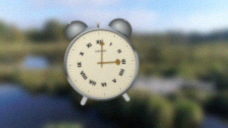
3:01
